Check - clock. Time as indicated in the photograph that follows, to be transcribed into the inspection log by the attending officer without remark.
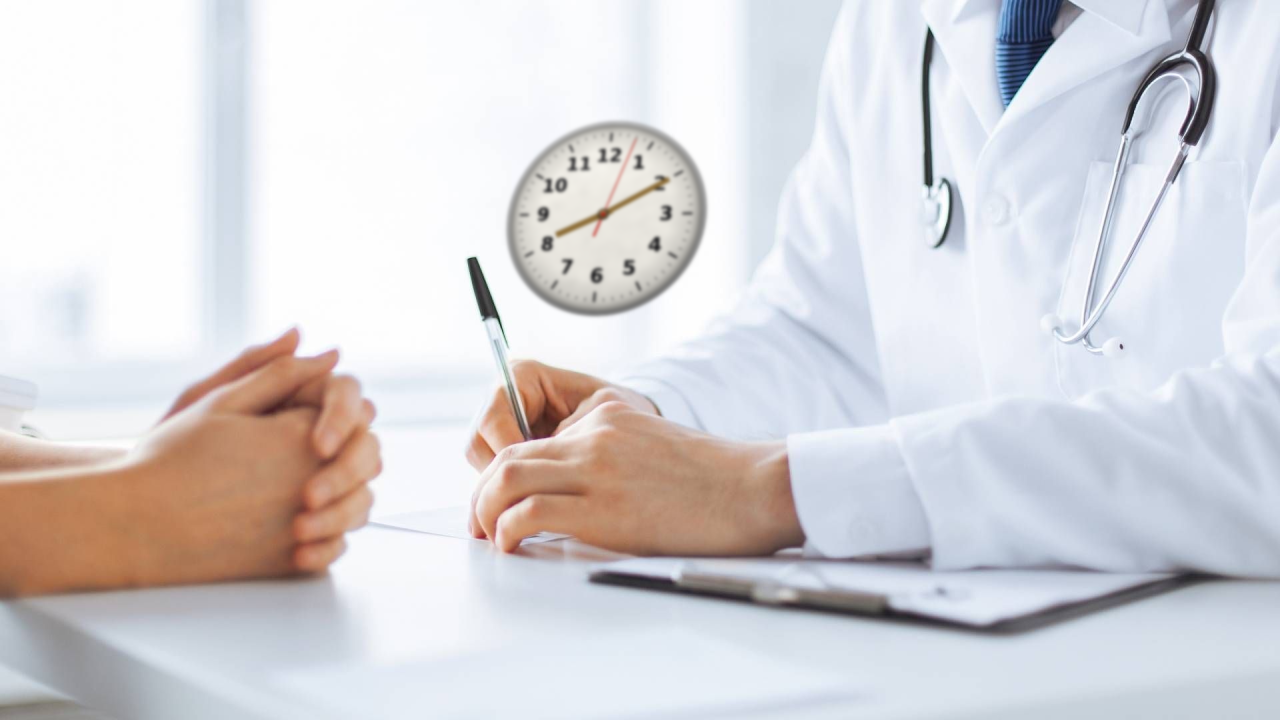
8:10:03
